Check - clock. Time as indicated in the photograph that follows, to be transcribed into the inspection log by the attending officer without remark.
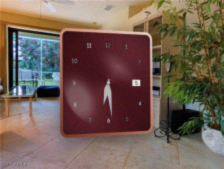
6:29
